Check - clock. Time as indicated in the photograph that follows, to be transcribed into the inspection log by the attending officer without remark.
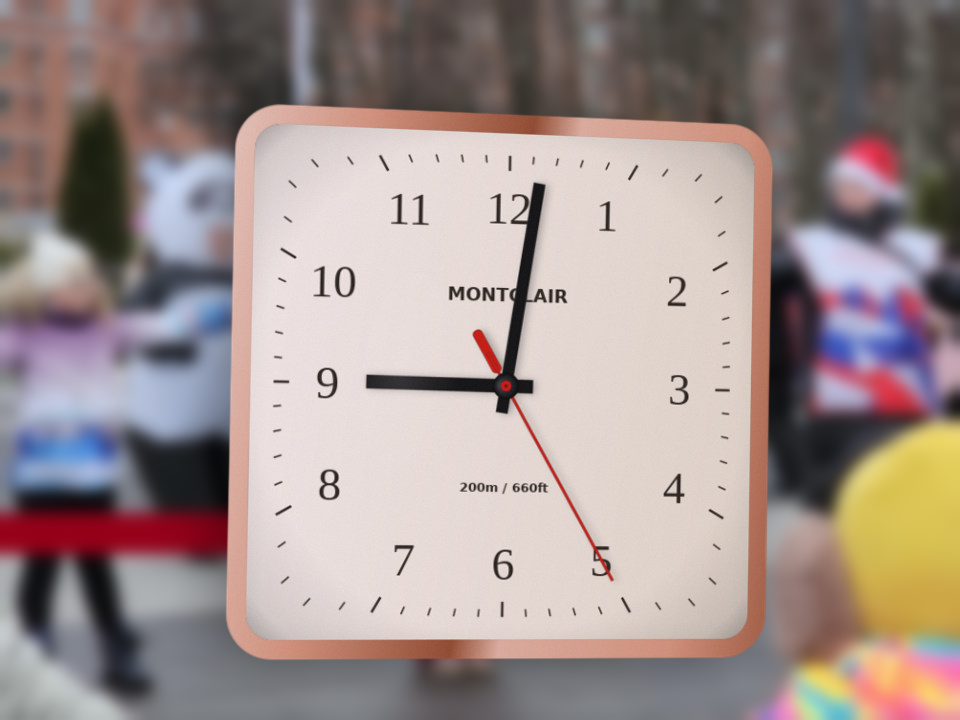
9:01:25
